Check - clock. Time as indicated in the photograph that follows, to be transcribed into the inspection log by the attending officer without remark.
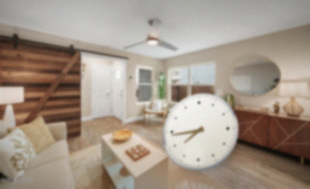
7:44
